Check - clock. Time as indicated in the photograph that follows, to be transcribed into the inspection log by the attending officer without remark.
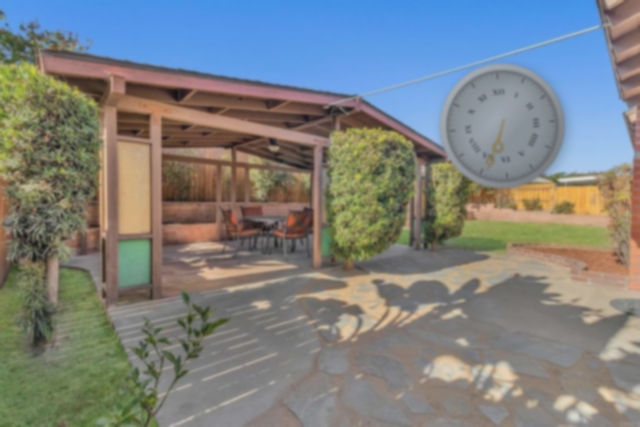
6:34
